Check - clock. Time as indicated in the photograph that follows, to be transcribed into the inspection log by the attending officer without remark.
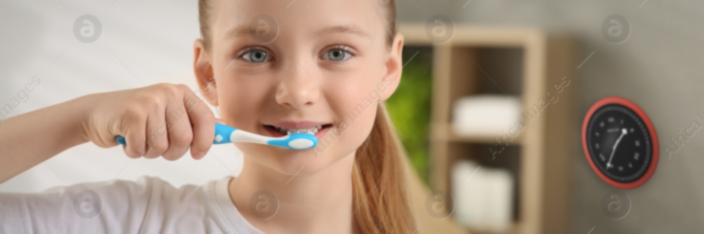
1:36
